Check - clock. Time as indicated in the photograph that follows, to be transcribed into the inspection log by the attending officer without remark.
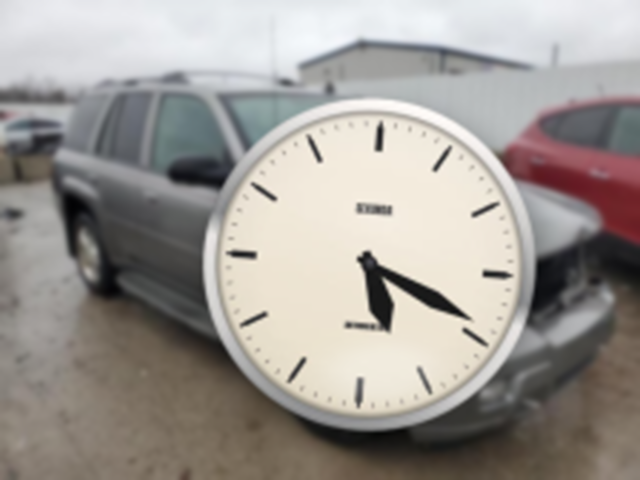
5:19
